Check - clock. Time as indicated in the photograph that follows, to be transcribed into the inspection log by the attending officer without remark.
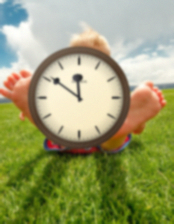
11:51
